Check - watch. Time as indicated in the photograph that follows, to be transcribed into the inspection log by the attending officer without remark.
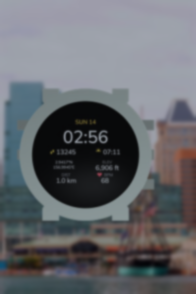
2:56
